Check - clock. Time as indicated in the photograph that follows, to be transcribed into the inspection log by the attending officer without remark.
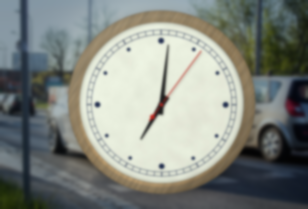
7:01:06
